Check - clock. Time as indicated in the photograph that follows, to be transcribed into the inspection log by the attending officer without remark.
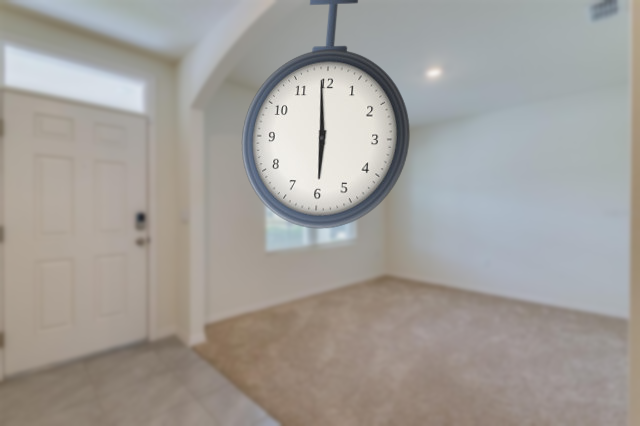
5:59
